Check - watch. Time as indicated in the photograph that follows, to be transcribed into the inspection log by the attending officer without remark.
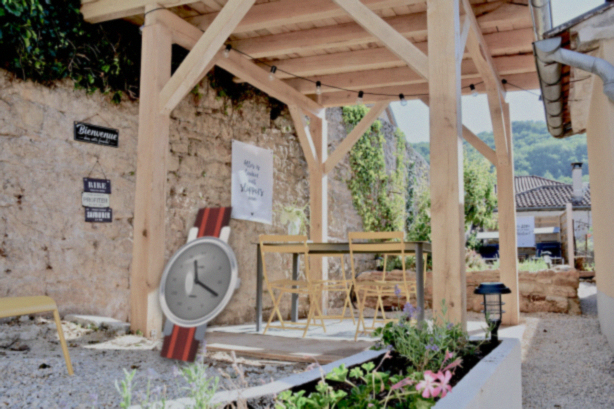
11:19
